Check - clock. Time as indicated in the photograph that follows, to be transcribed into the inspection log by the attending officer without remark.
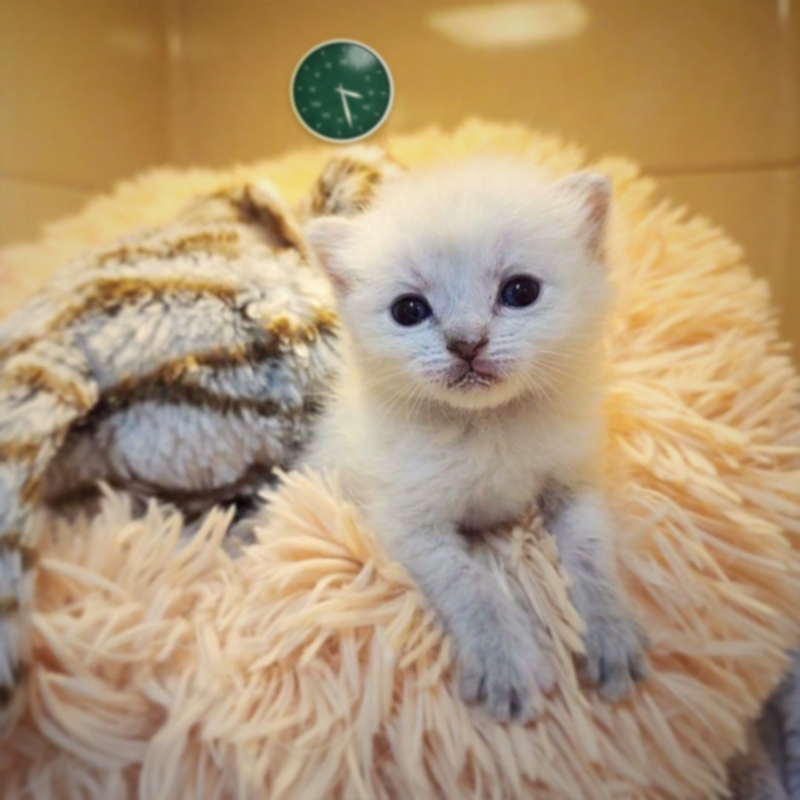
3:27
